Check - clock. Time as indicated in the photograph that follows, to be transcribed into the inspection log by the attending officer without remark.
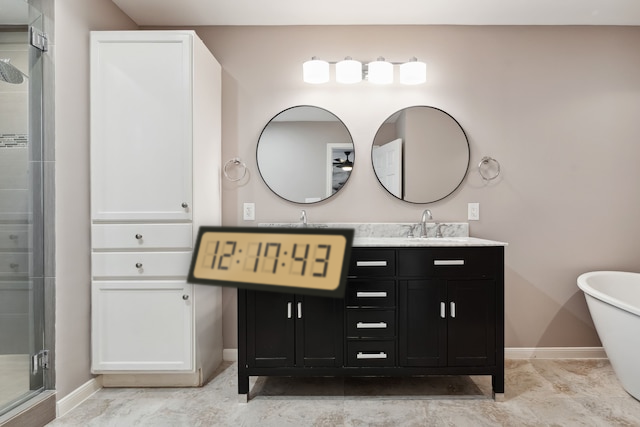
12:17:43
